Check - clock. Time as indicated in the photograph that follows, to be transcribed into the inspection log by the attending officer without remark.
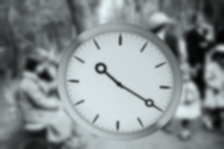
10:20
